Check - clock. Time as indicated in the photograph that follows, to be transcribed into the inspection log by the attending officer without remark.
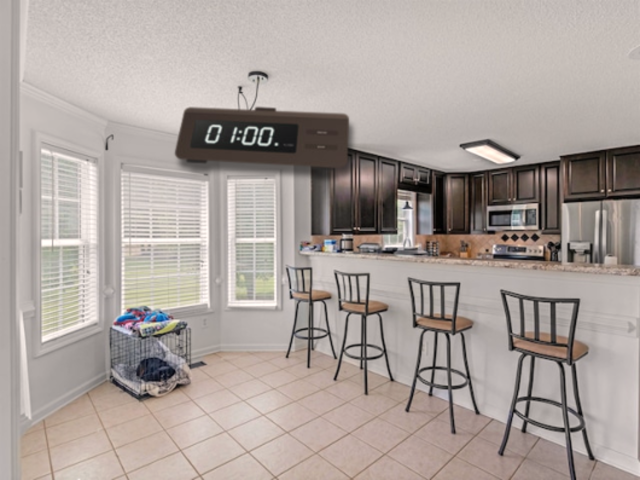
1:00
